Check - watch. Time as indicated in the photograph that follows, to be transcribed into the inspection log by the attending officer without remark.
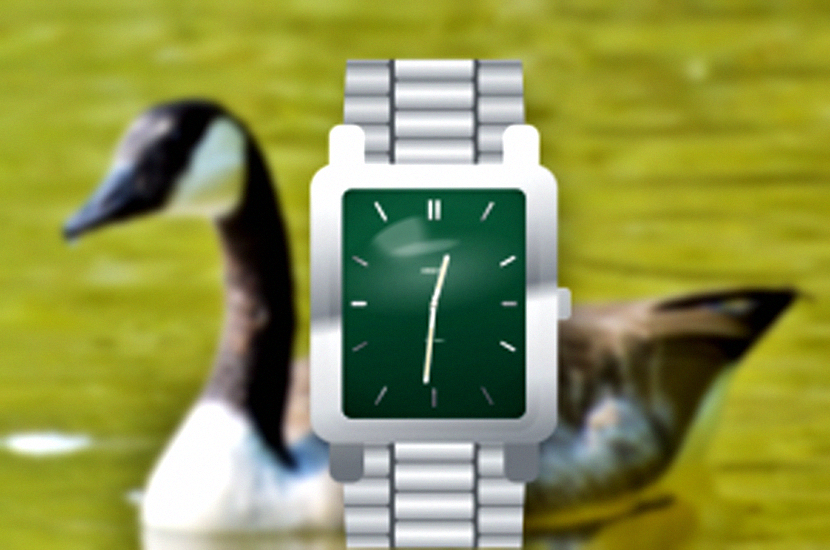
12:31
